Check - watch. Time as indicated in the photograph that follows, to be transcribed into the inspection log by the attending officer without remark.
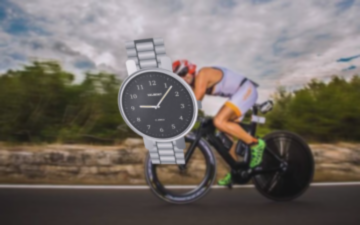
9:07
